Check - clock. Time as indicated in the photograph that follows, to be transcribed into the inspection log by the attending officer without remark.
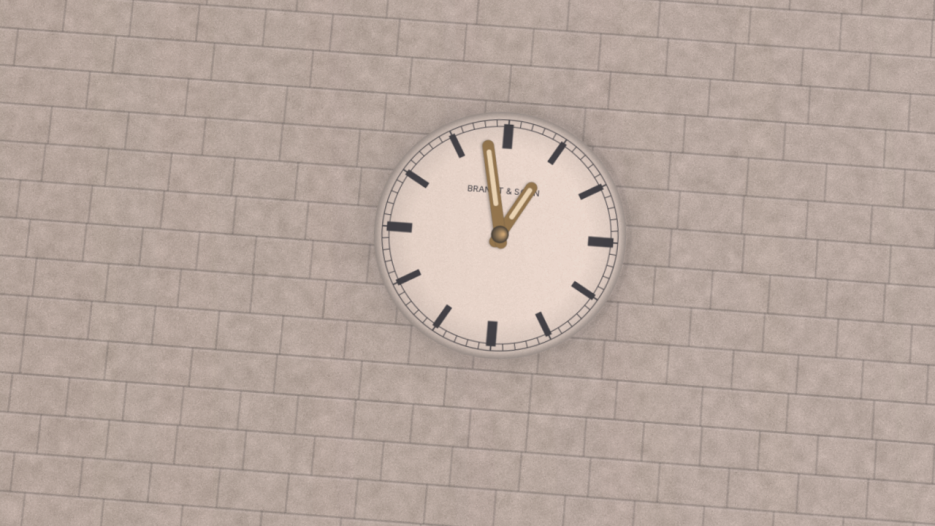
12:58
